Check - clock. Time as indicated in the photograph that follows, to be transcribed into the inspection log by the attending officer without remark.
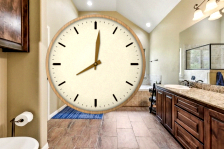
8:01
